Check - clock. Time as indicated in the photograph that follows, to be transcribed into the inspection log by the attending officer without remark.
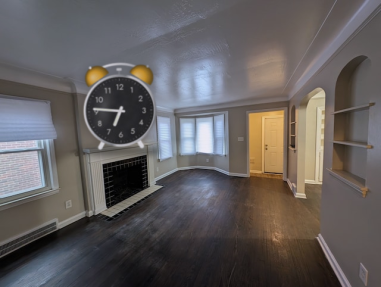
6:46
